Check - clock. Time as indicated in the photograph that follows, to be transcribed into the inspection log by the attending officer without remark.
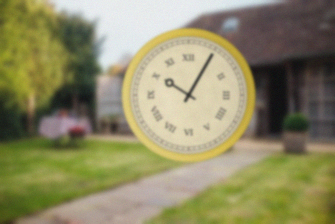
10:05
